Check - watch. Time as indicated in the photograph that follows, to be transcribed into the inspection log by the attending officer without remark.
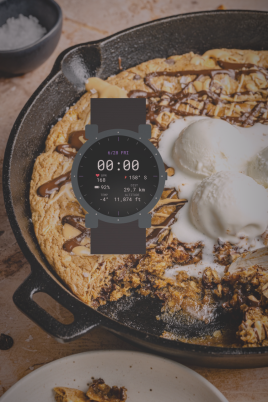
0:00
